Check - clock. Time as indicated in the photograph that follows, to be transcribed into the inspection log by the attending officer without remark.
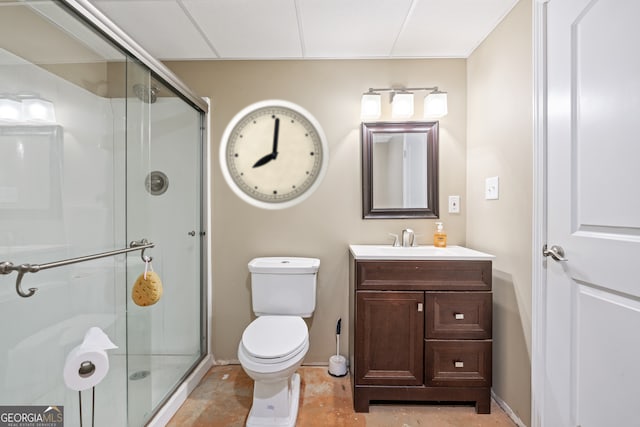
8:01
